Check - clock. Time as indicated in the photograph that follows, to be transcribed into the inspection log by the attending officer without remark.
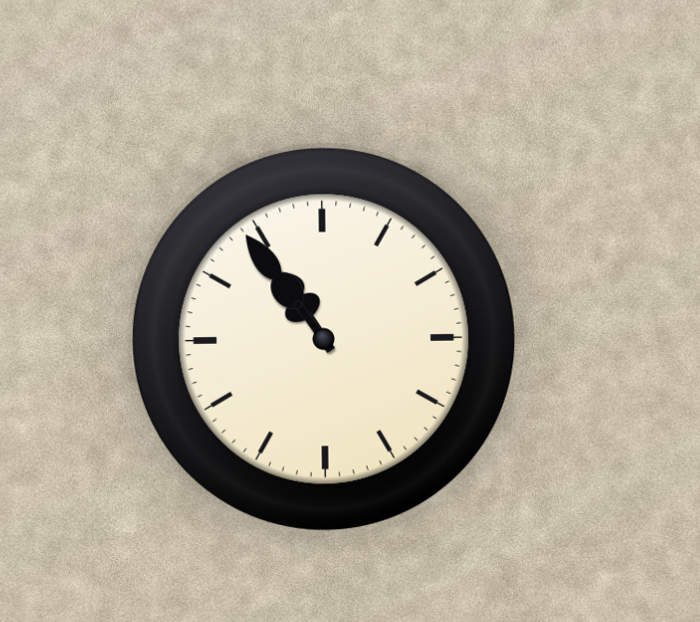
10:54
